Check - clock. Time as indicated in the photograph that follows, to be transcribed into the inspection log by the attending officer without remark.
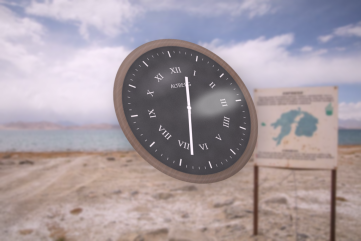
12:33
